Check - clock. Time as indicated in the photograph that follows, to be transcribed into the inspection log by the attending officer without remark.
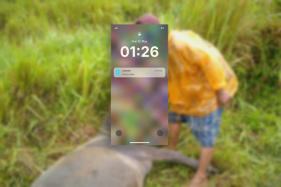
1:26
